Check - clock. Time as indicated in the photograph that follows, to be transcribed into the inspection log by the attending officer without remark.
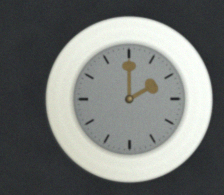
2:00
